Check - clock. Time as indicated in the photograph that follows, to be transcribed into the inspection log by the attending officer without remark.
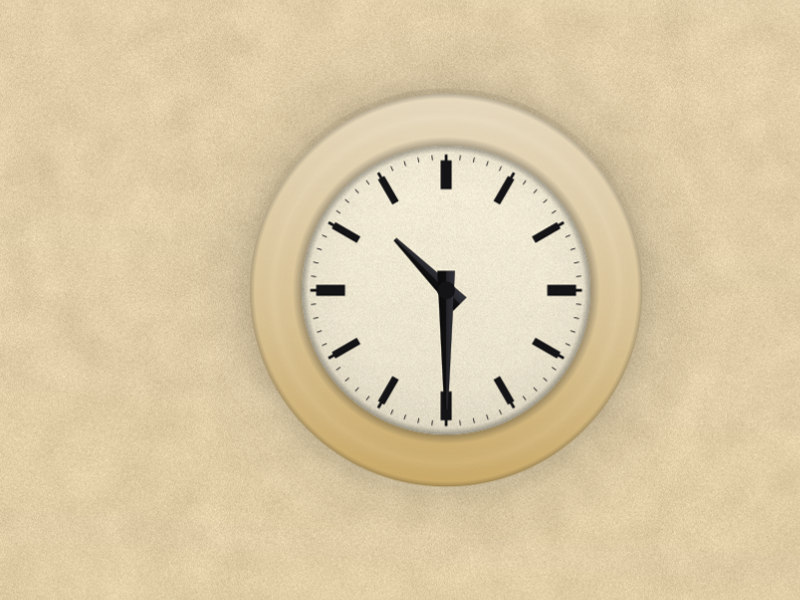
10:30
